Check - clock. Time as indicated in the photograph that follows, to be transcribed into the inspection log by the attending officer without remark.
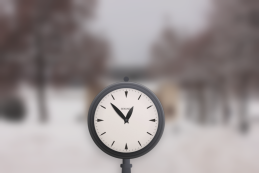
12:53
